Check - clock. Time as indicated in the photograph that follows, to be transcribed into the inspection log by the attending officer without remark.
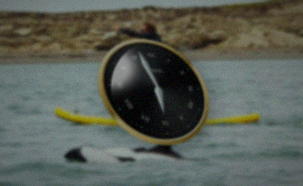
5:57
